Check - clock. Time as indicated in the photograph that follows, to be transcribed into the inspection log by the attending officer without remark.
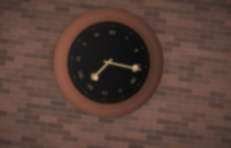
7:16
